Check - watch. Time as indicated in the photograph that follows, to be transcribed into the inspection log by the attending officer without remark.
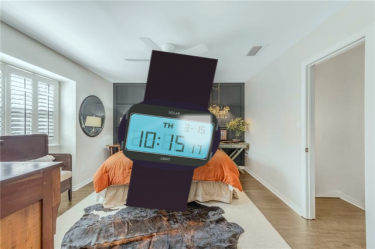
10:15:17
